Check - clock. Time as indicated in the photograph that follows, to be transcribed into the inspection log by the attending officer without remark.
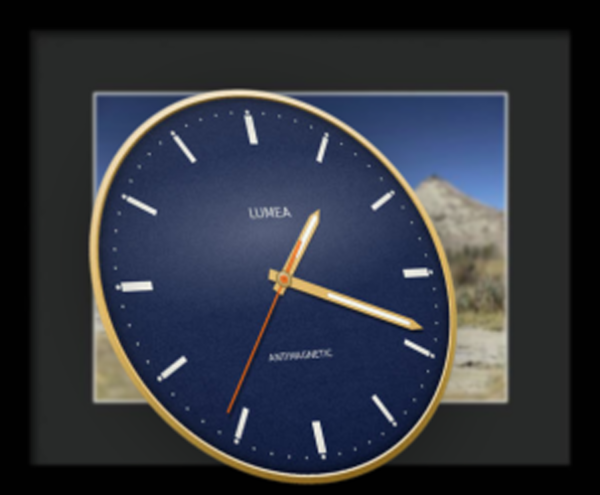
1:18:36
